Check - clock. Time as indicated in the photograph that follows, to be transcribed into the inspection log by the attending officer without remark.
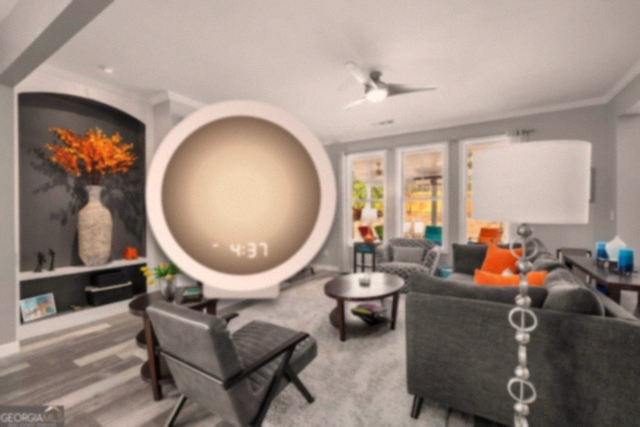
4:37
